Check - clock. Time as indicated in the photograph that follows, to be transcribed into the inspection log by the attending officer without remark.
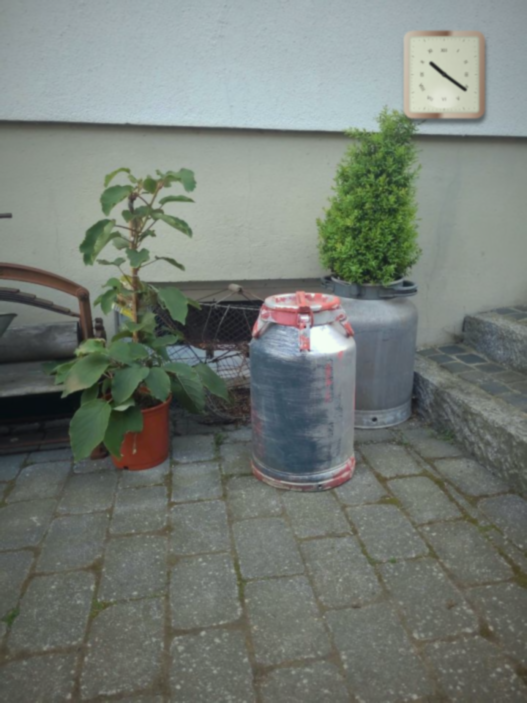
10:21
